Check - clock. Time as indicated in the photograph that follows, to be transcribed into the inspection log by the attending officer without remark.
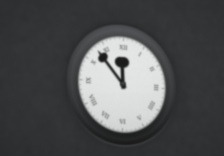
11:53
